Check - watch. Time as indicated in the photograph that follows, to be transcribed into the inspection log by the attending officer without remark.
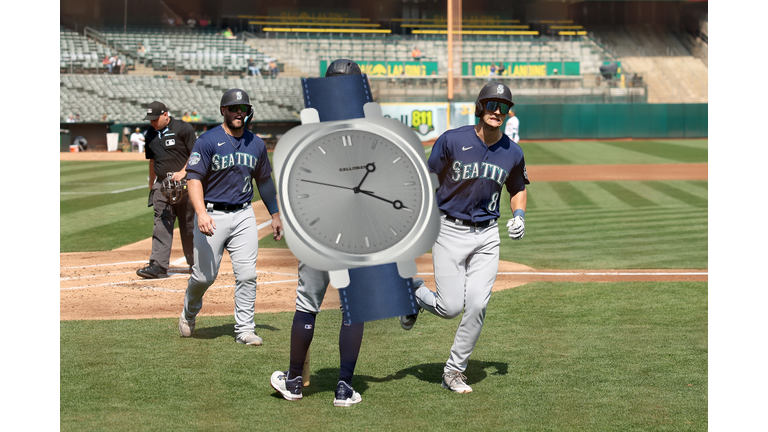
1:19:48
